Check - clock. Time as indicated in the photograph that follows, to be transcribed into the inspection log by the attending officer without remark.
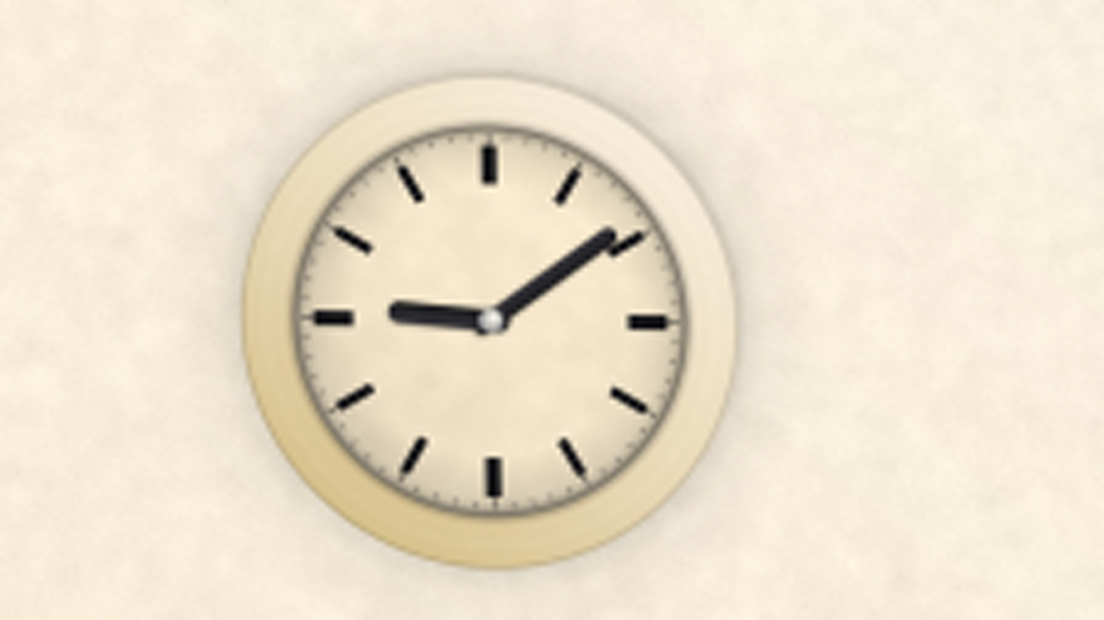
9:09
